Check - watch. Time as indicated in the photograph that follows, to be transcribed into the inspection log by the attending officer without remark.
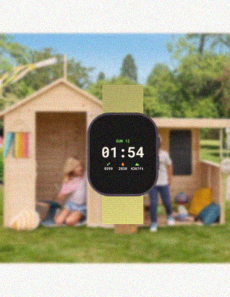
1:54
